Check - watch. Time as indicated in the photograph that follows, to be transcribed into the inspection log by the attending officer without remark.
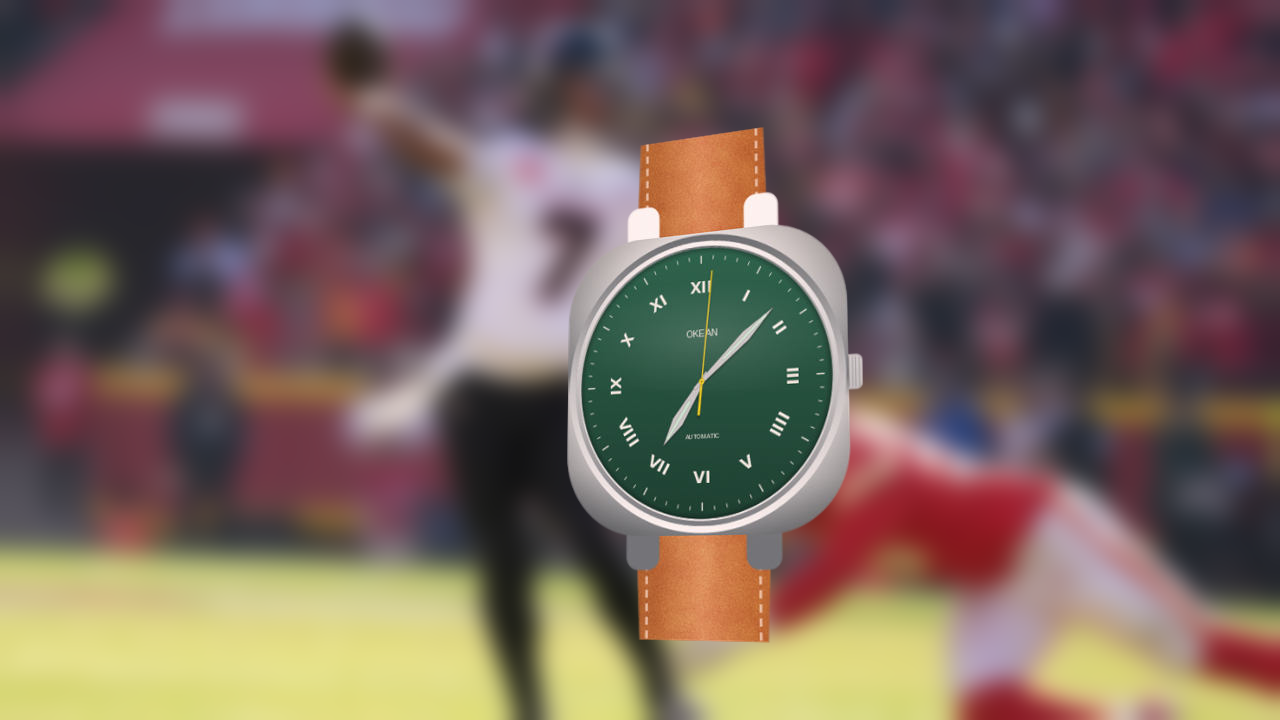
7:08:01
